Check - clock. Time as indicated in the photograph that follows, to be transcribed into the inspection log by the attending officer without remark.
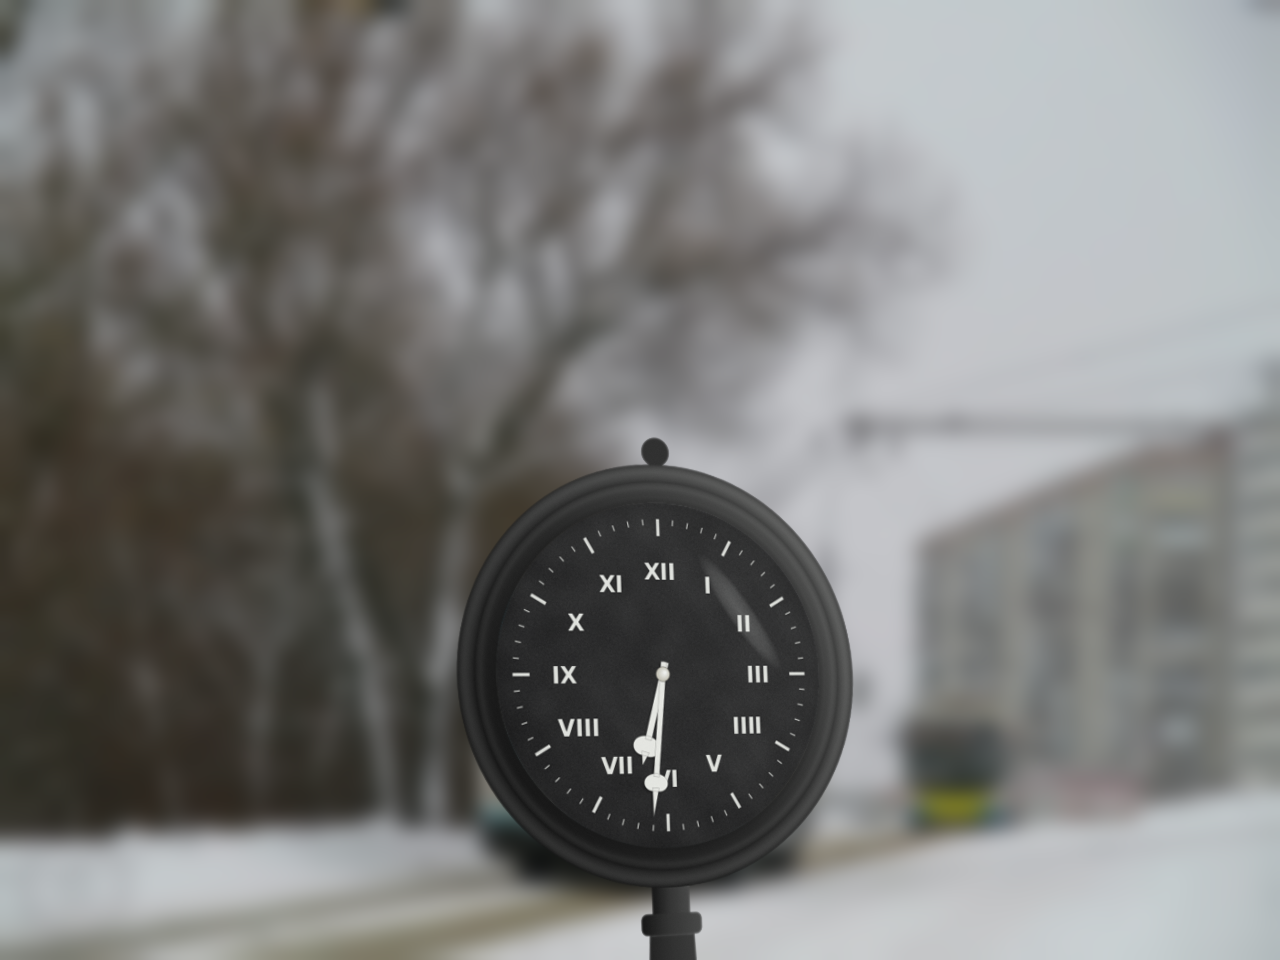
6:31
